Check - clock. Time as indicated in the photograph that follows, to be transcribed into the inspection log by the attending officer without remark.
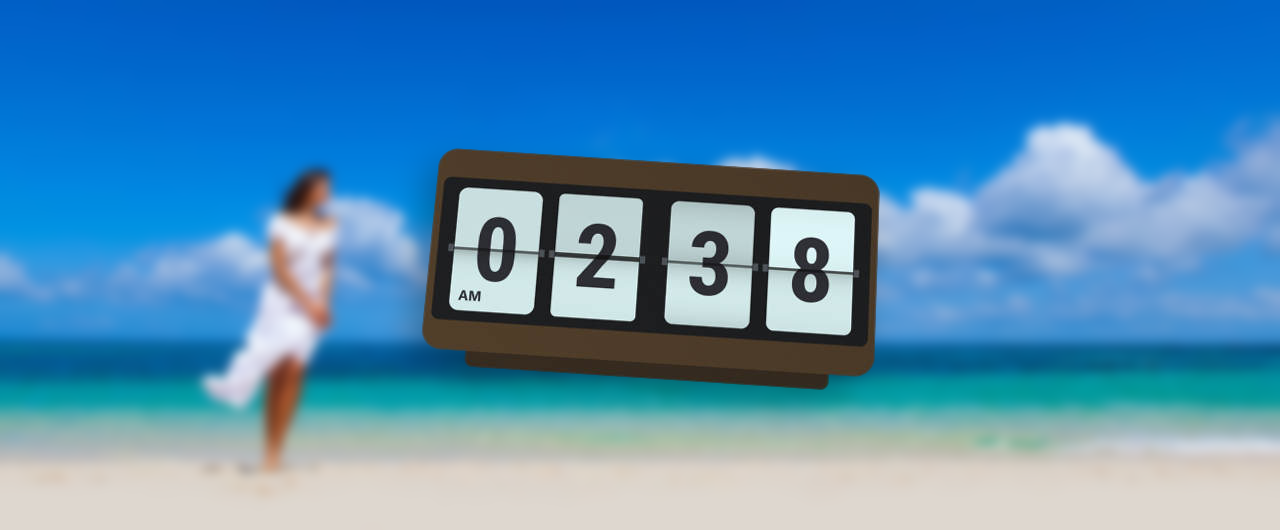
2:38
